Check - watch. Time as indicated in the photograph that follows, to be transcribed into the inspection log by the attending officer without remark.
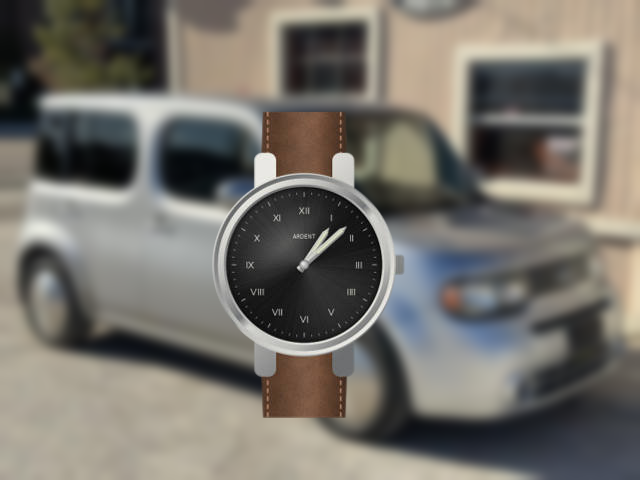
1:08
